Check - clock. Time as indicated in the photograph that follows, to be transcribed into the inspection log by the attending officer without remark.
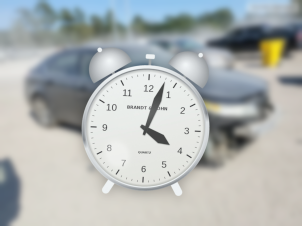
4:03
